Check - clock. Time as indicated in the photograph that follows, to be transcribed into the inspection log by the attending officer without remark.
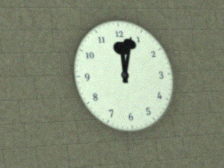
12:03
